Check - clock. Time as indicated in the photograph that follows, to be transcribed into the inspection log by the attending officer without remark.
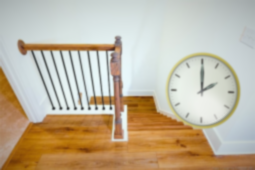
2:00
